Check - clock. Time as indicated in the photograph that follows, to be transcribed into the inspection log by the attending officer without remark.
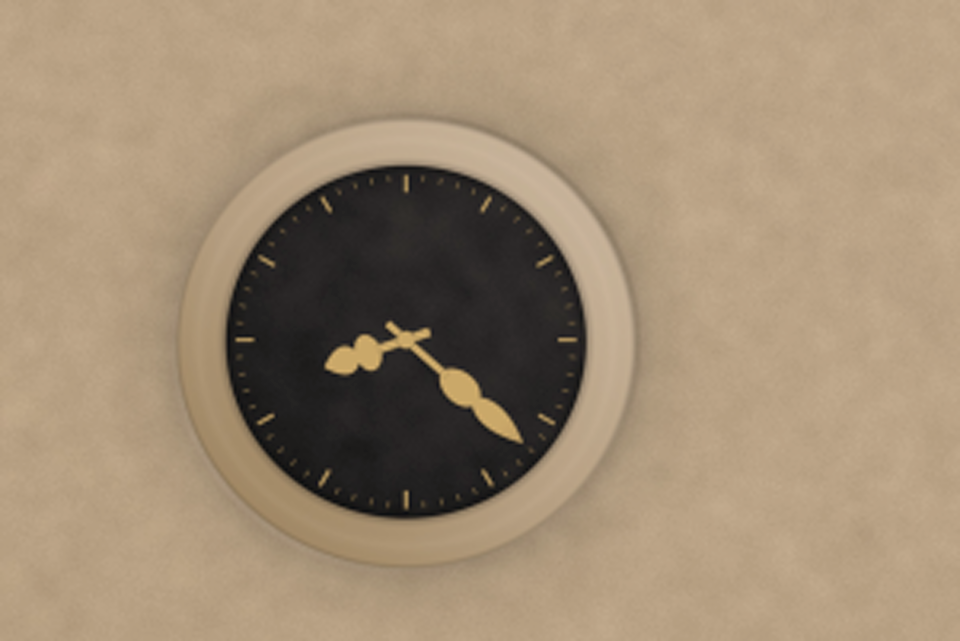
8:22
